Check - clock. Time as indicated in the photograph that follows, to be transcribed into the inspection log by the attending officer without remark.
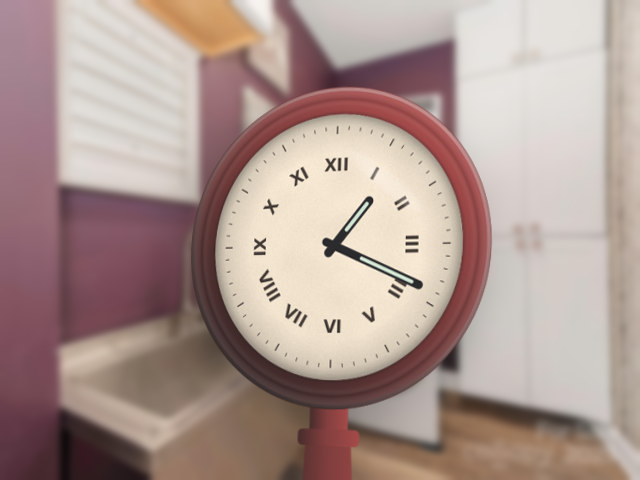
1:19
